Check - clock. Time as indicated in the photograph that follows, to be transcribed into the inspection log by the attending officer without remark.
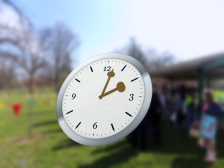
2:02
